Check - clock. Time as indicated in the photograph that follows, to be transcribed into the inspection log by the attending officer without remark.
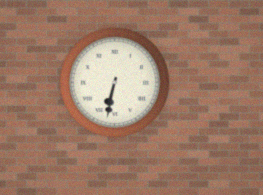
6:32
